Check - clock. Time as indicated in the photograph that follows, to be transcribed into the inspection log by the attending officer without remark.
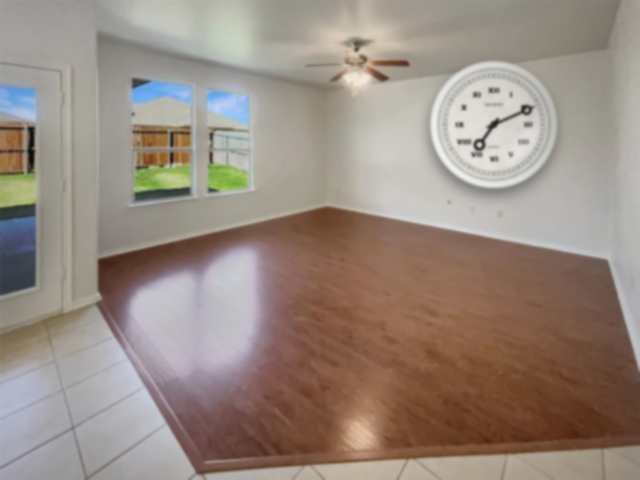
7:11
